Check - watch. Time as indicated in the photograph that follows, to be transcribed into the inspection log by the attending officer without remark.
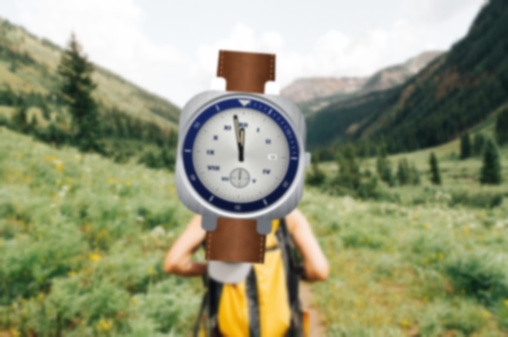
11:58
